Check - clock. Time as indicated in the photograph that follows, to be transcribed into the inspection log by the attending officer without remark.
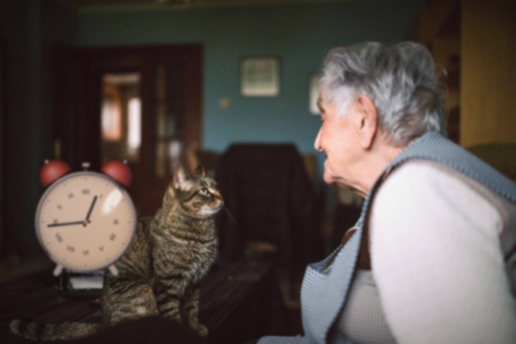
12:44
